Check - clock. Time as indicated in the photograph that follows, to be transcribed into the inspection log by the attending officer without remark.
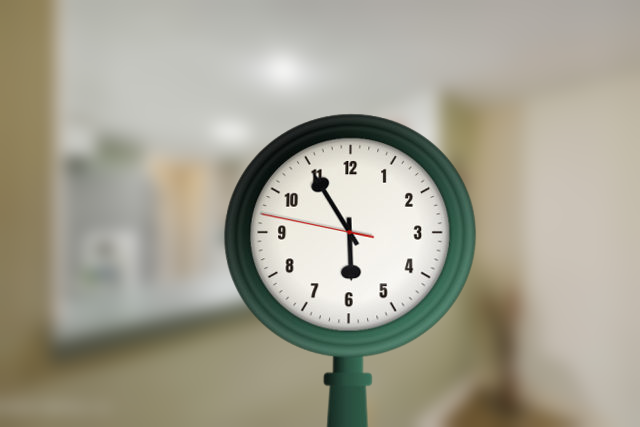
5:54:47
